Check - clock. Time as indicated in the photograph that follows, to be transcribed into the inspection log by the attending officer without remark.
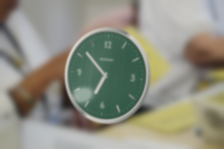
6:52
